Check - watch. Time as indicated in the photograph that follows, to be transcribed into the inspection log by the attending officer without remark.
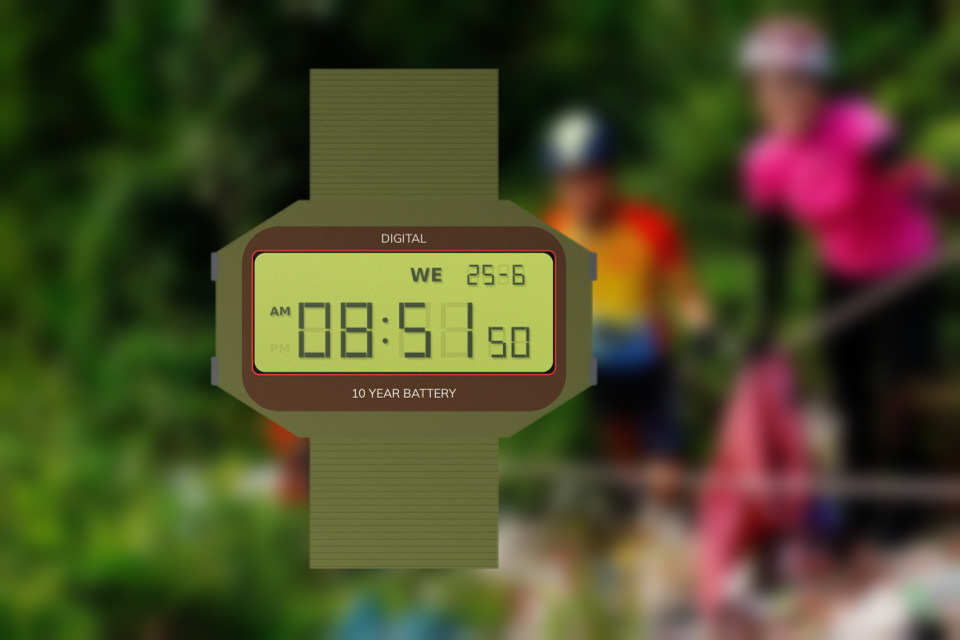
8:51:50
